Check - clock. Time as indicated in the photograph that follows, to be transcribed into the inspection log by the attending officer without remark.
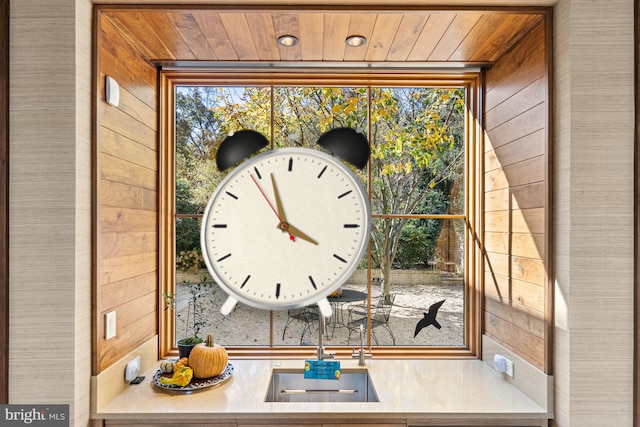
3:56:54
